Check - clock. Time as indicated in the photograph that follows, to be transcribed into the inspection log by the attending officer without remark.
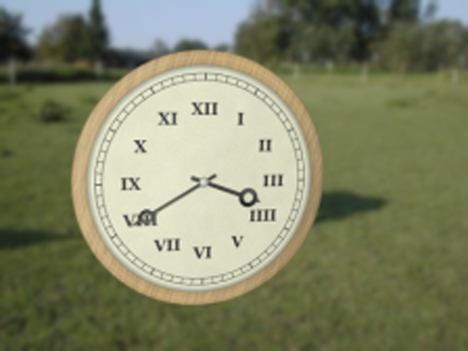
3:40
